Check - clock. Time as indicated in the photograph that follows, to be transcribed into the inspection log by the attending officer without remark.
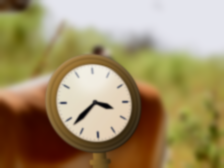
3:38
